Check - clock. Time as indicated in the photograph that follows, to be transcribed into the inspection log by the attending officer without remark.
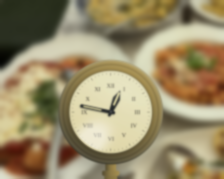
12:47
